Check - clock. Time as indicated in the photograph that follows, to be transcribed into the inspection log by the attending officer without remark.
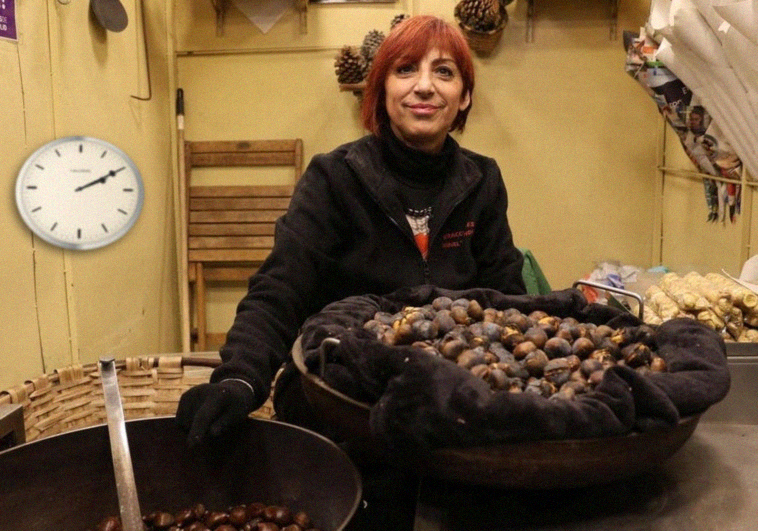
2:10
